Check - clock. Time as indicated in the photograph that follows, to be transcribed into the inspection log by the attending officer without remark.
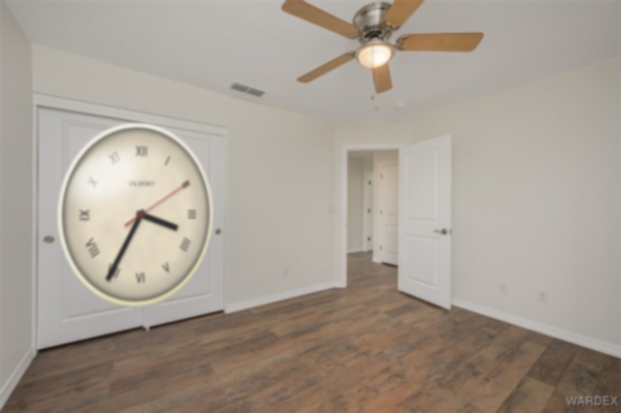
3:35:10
